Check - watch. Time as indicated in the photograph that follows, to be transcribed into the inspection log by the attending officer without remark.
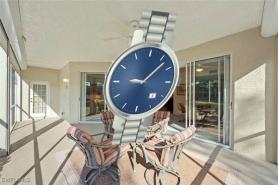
9:07
